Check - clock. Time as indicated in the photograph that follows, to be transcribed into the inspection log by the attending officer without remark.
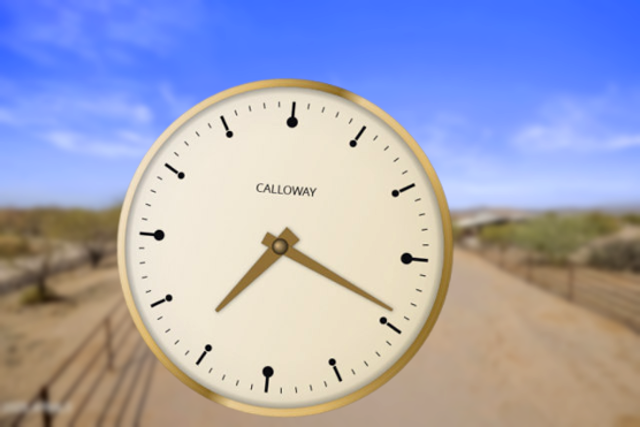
7:19
